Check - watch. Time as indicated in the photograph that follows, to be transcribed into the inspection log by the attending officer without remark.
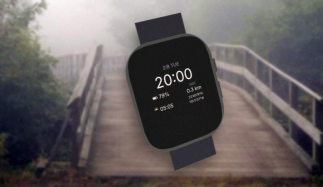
20:00
